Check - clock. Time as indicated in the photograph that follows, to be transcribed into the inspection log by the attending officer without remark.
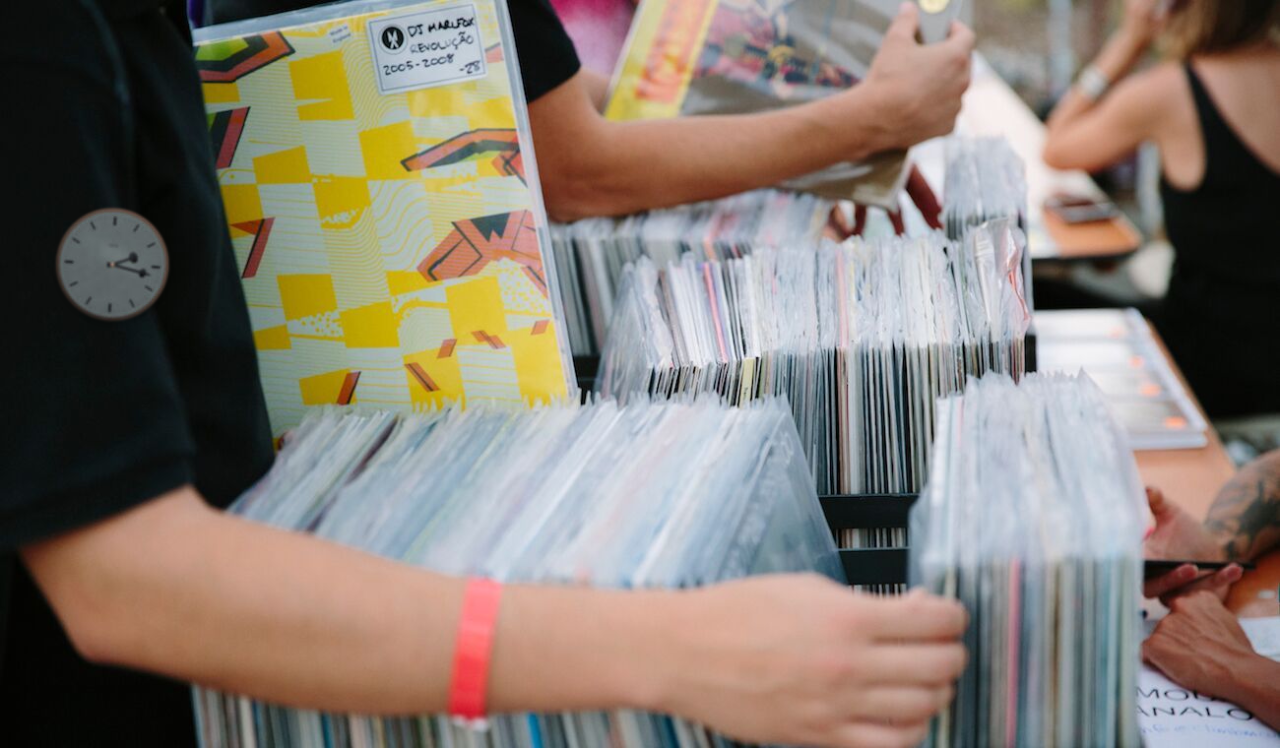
2:17
